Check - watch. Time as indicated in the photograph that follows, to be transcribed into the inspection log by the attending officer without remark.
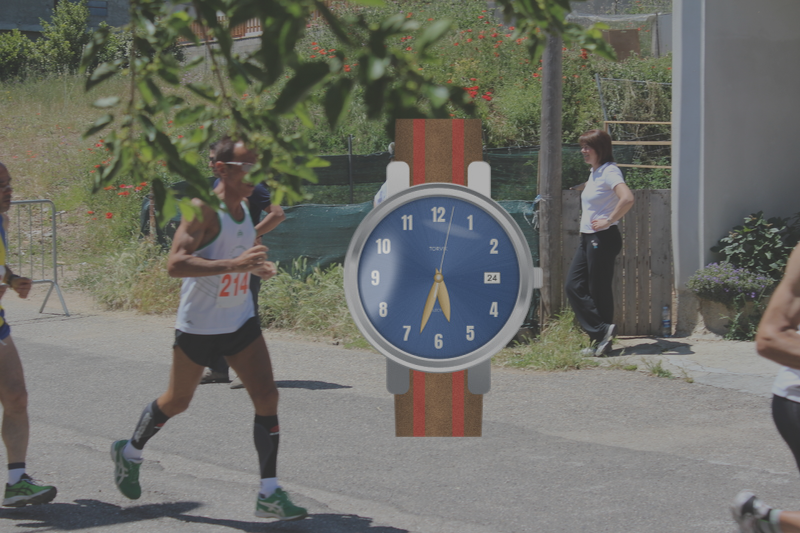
5:33:02
